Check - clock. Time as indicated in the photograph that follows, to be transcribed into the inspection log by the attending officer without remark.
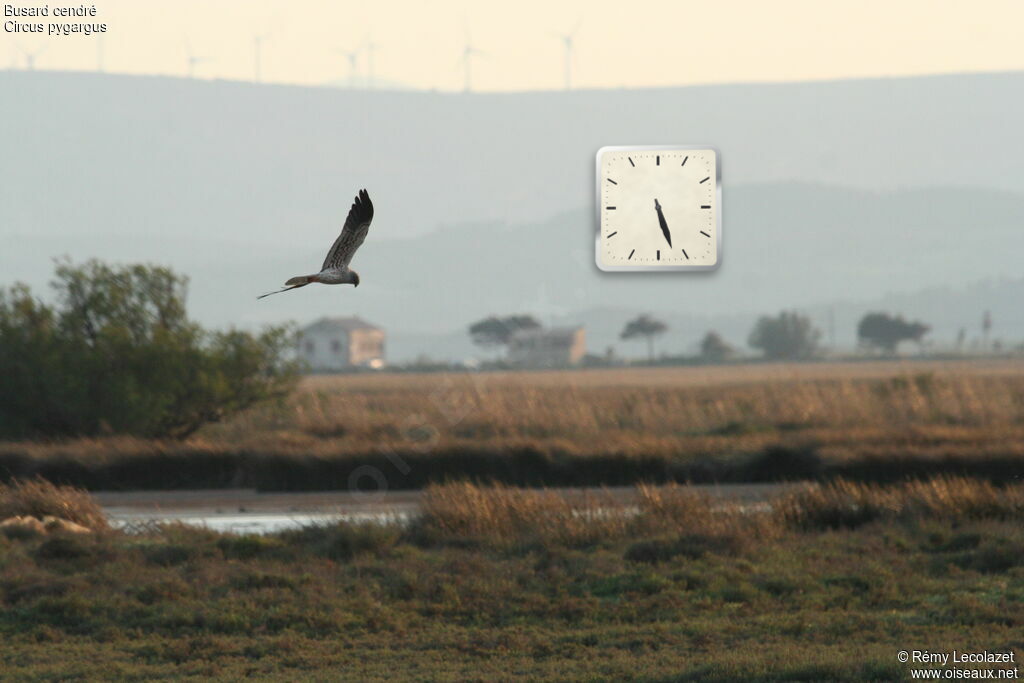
5:27
